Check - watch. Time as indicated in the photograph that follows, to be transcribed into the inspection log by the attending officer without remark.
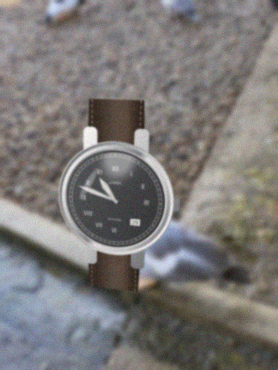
10:48
